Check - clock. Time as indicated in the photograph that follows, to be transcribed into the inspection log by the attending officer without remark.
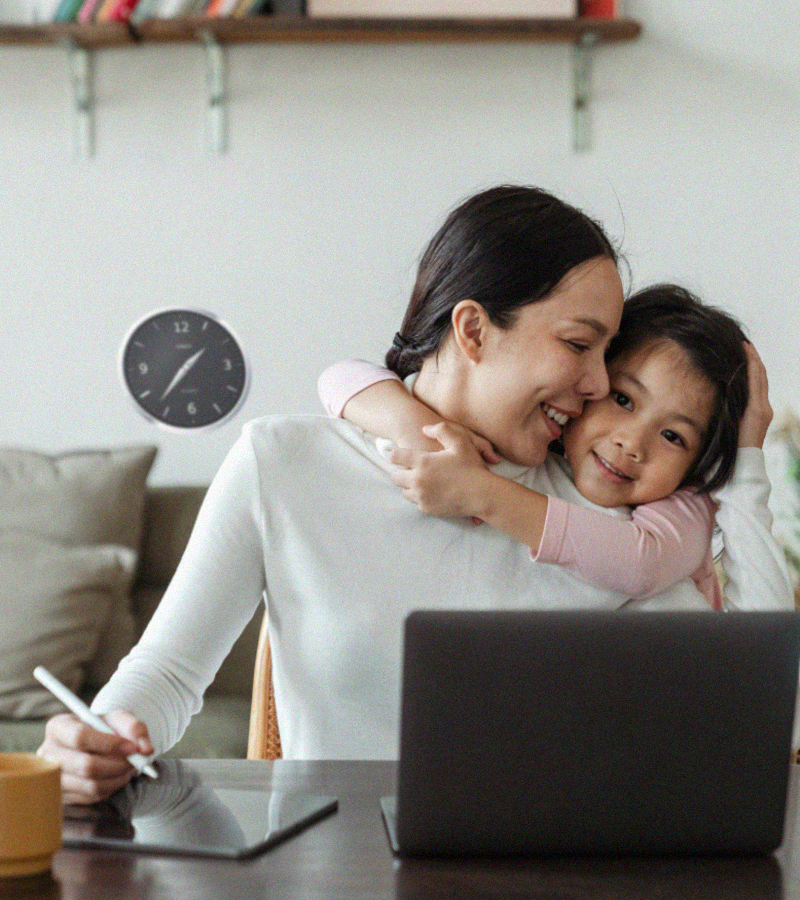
1:37
